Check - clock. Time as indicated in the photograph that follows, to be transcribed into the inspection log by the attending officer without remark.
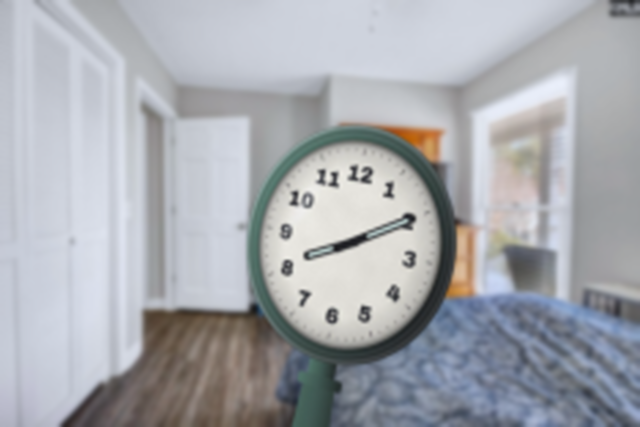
8:10
